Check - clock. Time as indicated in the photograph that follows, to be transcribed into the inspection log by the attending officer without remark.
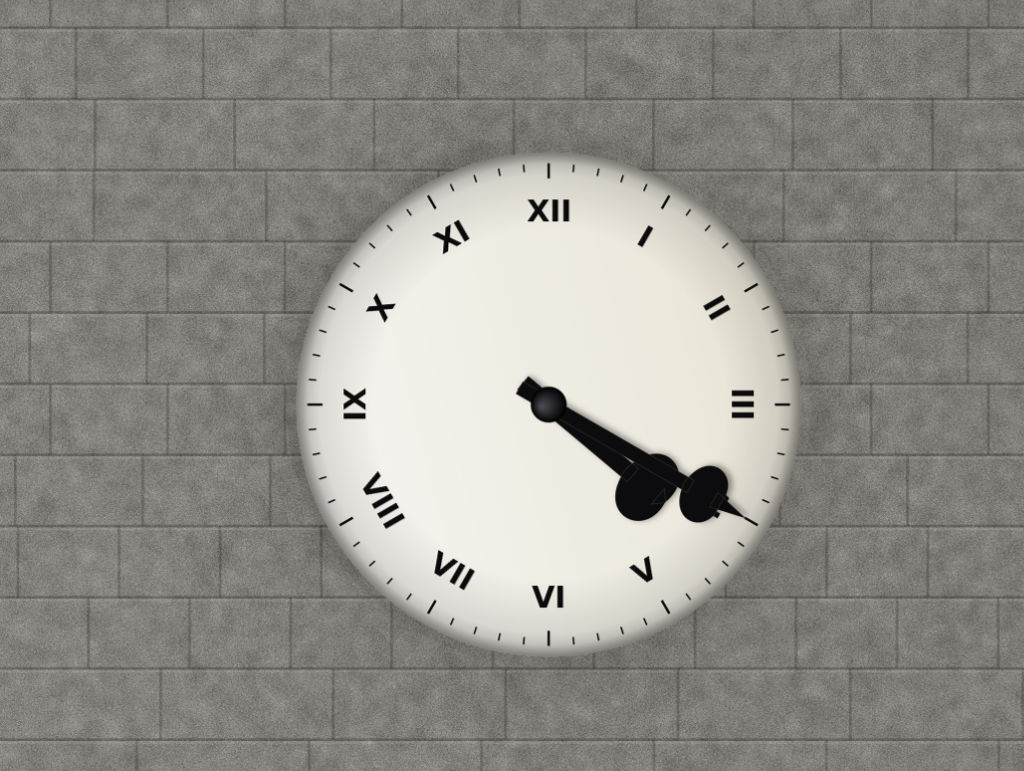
4:20
